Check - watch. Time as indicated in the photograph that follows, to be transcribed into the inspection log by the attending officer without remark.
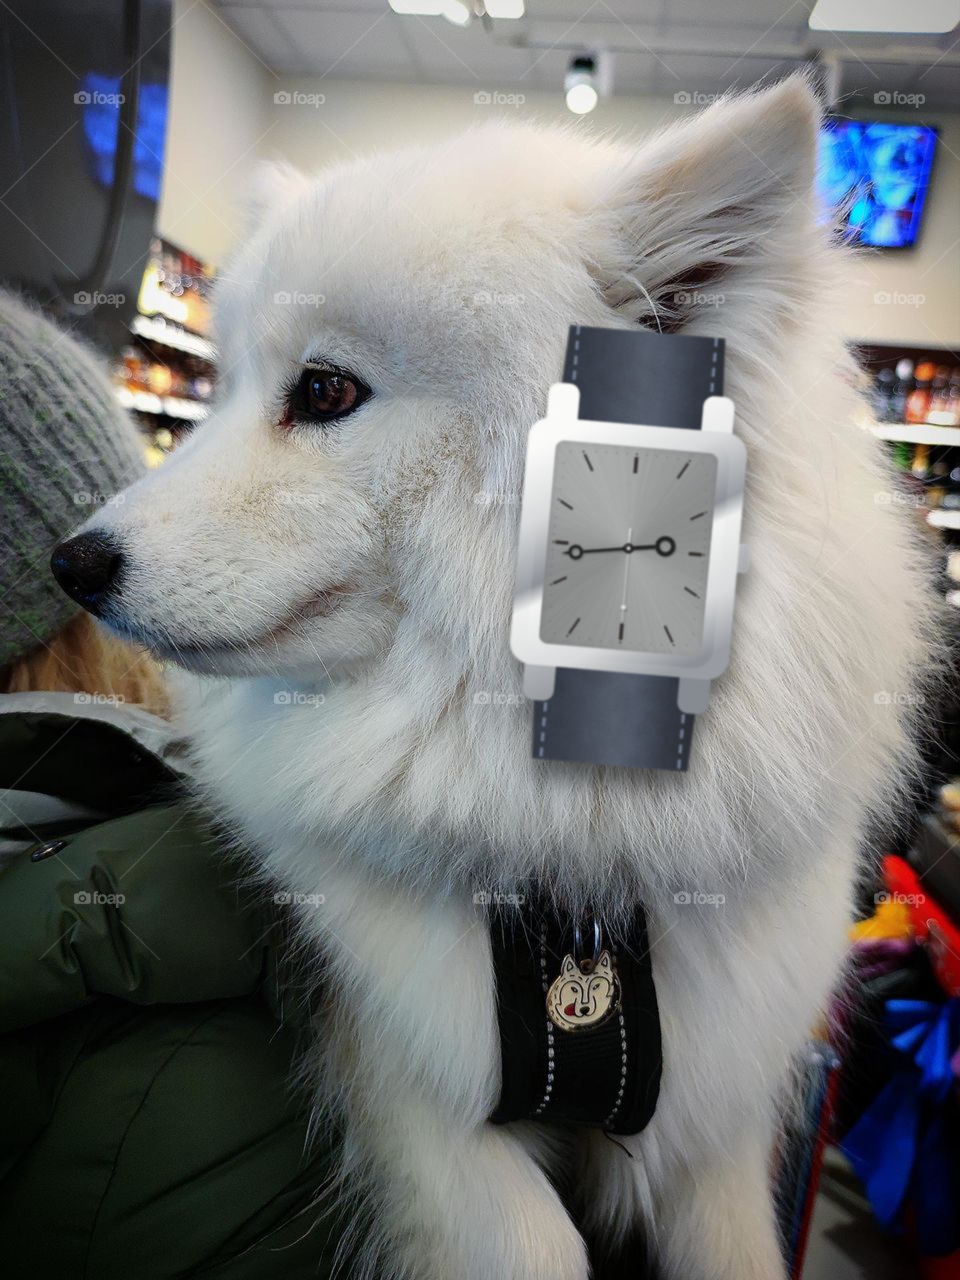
2:43:30
